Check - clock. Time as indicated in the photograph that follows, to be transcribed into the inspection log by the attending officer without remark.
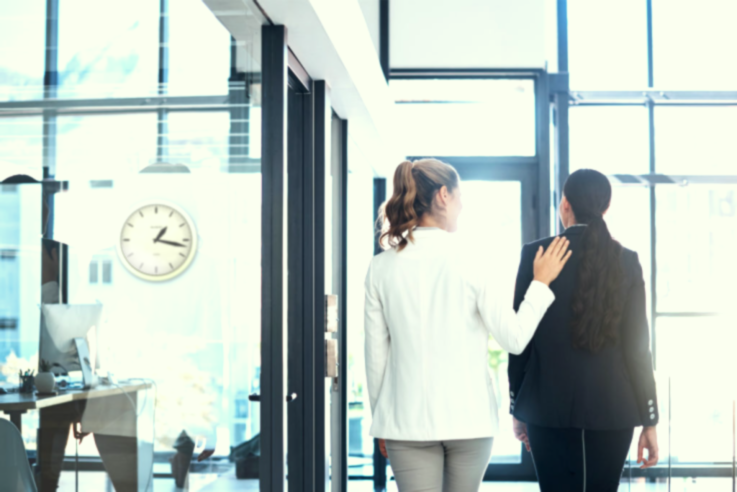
1:17
